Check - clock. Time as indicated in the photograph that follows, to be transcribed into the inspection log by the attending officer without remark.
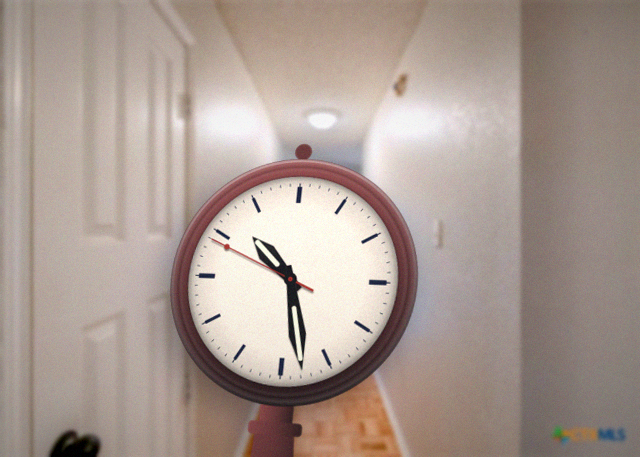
10:27:49
